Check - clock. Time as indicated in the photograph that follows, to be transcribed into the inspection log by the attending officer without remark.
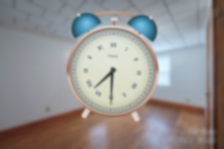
7:30
